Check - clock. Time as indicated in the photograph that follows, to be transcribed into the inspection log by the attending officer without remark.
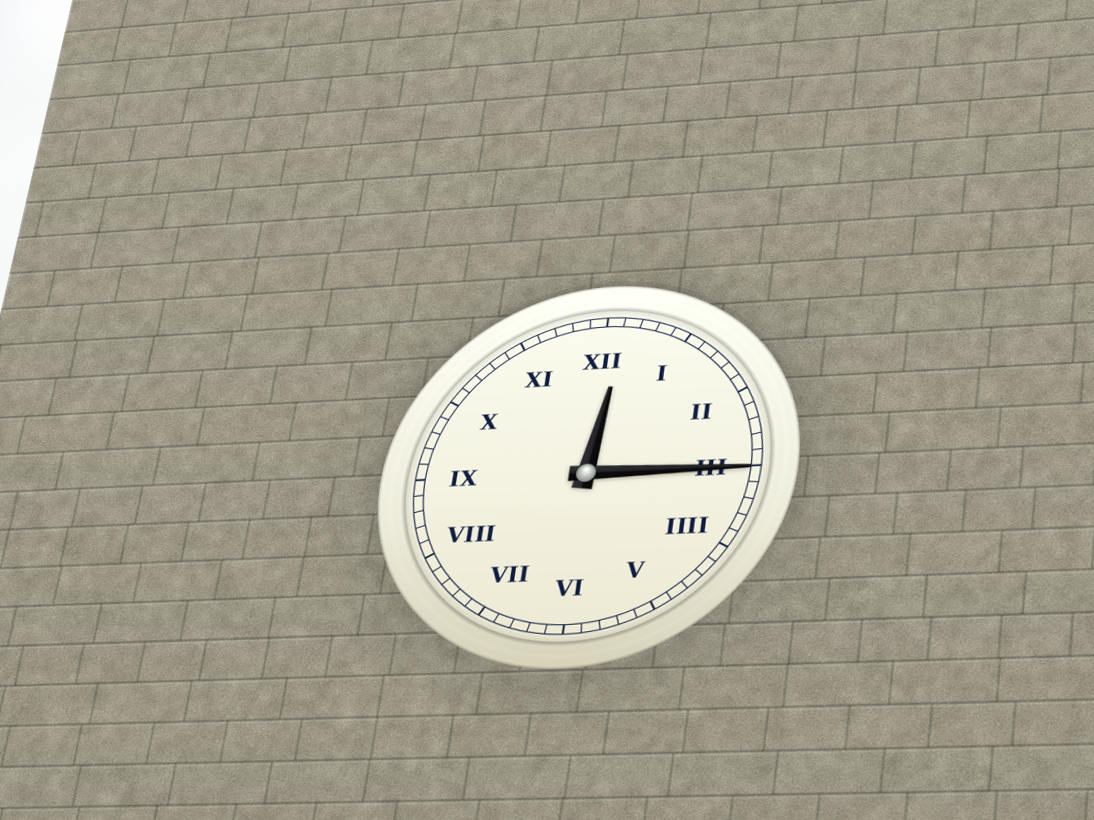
12:15
